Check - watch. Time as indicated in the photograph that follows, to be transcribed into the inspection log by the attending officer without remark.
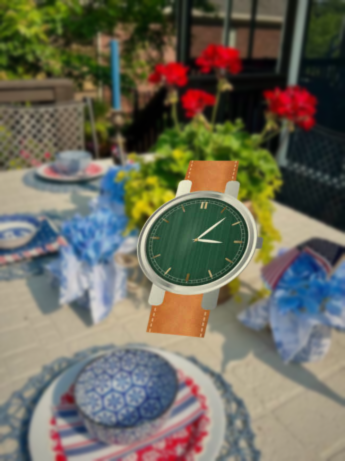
3:07
